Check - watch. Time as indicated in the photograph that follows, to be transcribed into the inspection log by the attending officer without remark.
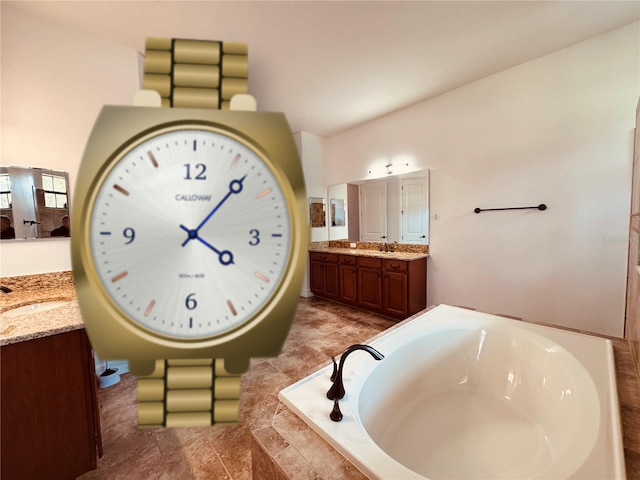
4:07
